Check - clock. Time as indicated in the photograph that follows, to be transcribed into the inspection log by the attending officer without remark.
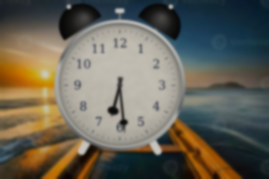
6:29
